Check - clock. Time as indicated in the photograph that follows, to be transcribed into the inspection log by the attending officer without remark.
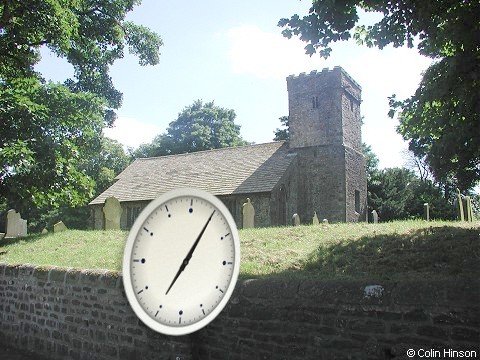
7:05
